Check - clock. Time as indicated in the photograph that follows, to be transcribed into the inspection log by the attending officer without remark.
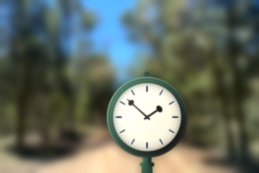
1:52
